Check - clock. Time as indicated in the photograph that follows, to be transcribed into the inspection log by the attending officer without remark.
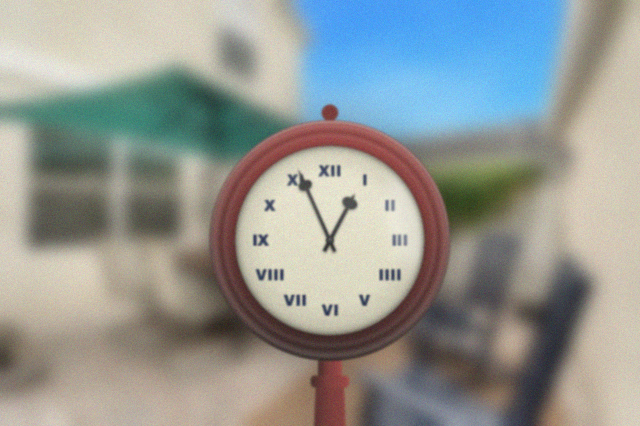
12:56
